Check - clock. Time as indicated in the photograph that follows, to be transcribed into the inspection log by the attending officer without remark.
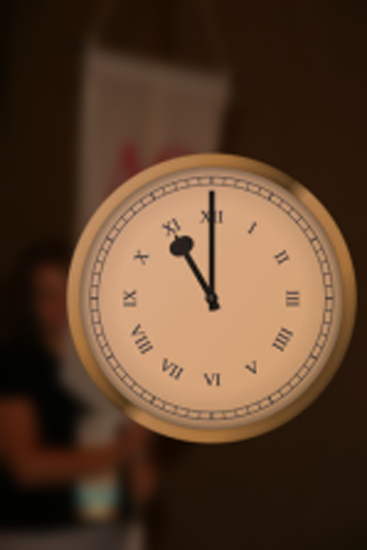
11:00
